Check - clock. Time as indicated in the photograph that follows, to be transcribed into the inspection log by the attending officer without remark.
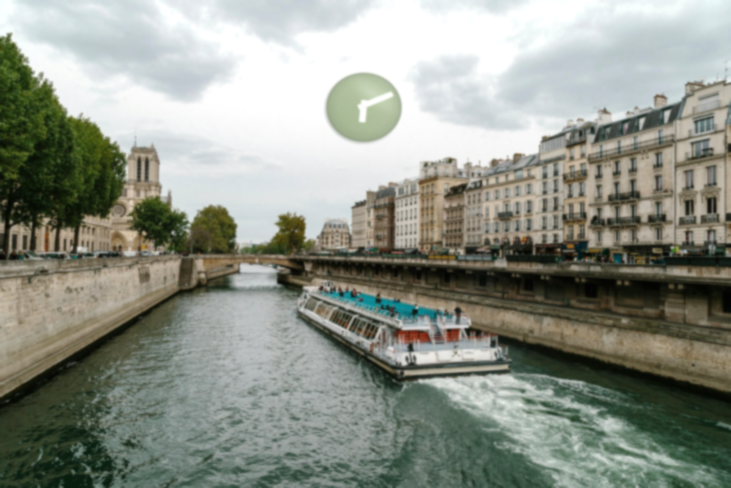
6:11
